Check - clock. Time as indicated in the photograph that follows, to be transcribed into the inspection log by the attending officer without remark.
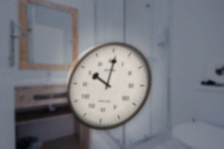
10:01
